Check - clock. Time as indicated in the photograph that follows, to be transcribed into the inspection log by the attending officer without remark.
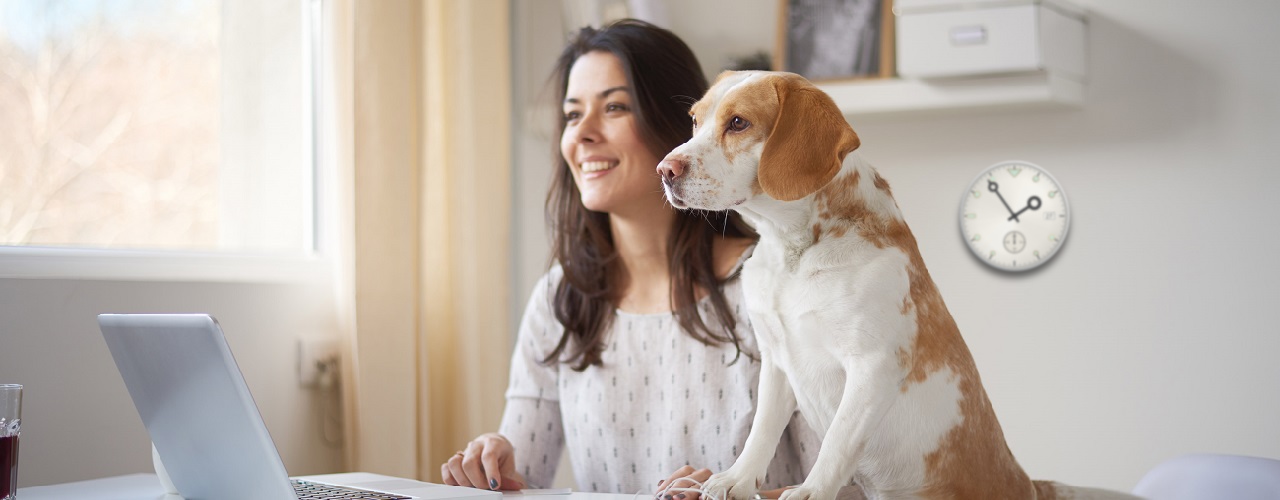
1:54
